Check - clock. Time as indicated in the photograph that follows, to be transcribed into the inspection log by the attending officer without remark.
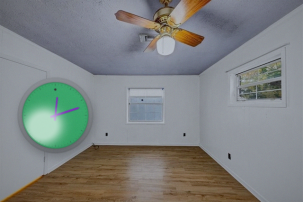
12:12
